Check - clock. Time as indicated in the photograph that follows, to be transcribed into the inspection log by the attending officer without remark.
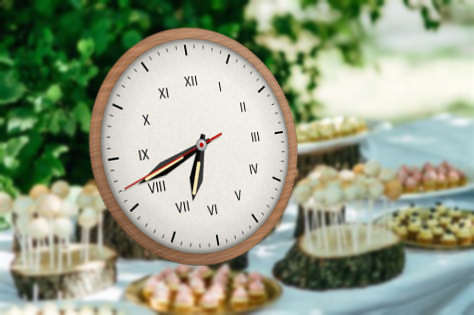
6:41:42
